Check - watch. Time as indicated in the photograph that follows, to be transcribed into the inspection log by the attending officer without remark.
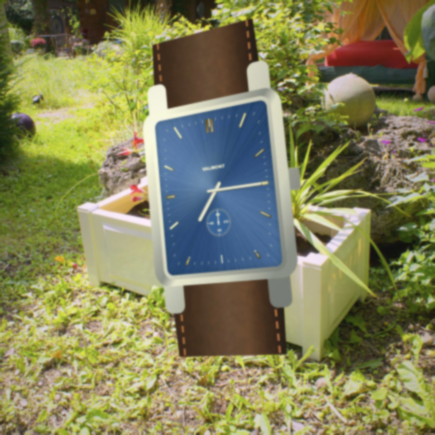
7:15
